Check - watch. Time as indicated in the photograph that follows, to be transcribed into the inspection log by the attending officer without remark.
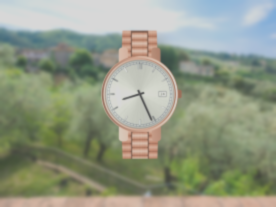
8:26
